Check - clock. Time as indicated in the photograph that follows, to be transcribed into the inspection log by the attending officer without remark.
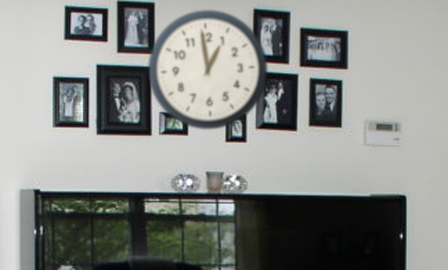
12:59
